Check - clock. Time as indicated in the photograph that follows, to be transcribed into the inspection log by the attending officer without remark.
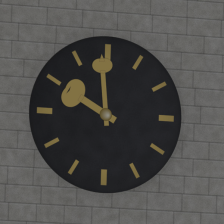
9:59
